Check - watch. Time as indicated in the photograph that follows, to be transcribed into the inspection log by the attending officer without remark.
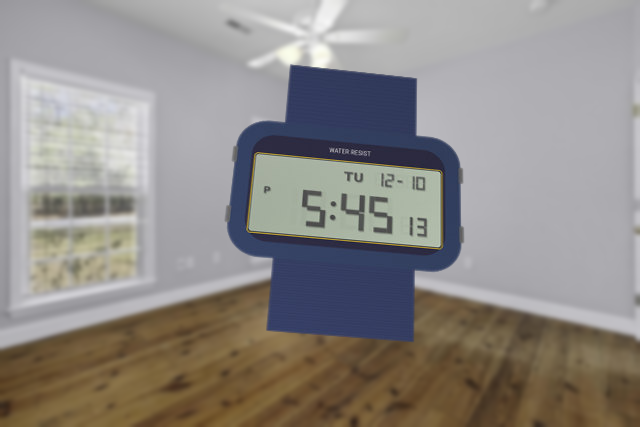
5:45:13
